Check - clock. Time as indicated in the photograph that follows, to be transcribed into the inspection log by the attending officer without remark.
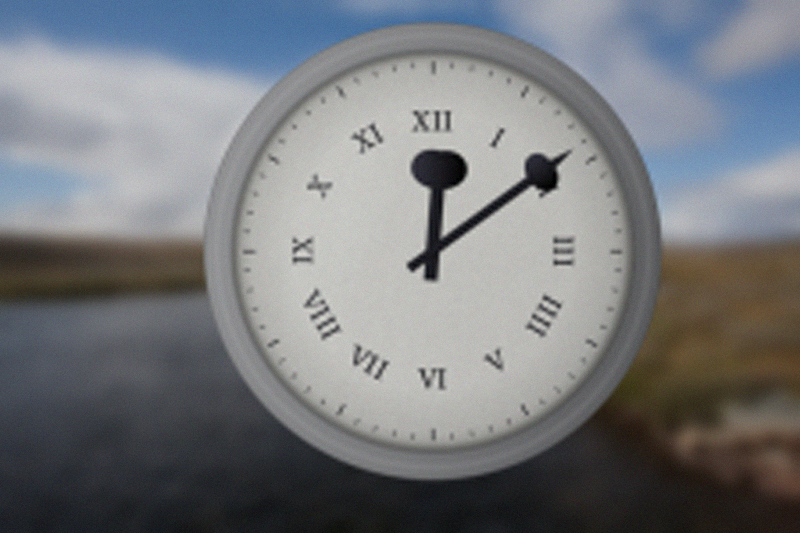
12:09
